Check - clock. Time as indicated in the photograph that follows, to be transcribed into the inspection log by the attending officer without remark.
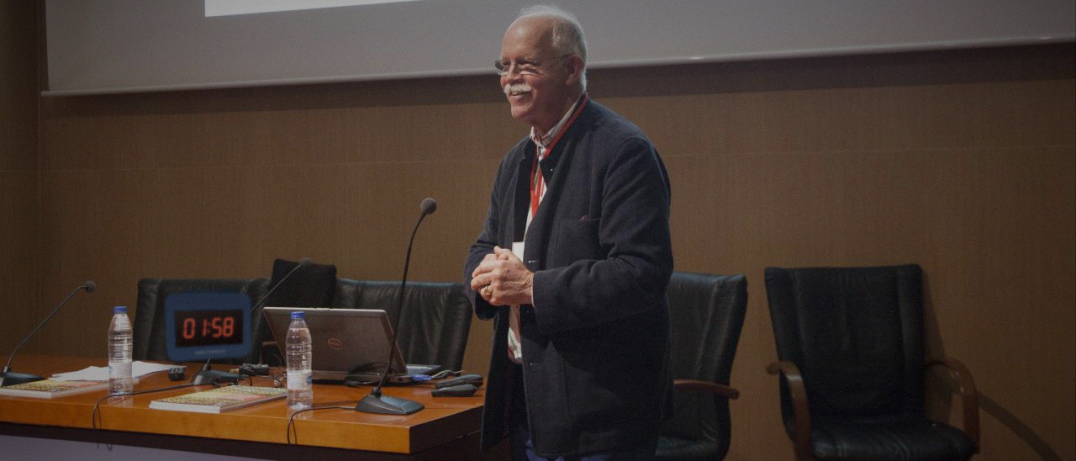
1:58
